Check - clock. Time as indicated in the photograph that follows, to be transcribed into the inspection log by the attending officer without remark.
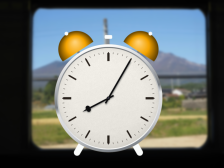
8:05
